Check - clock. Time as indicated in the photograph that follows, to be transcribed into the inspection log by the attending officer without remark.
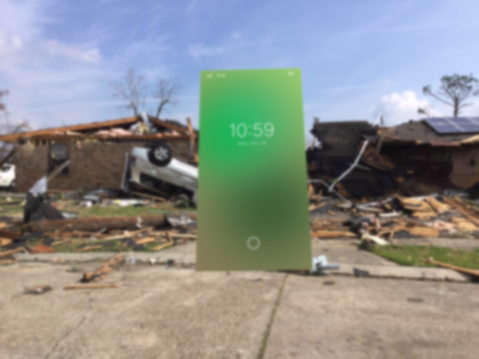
10:59
